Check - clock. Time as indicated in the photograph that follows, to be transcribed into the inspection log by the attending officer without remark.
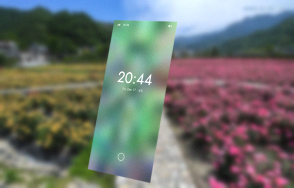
20:44
